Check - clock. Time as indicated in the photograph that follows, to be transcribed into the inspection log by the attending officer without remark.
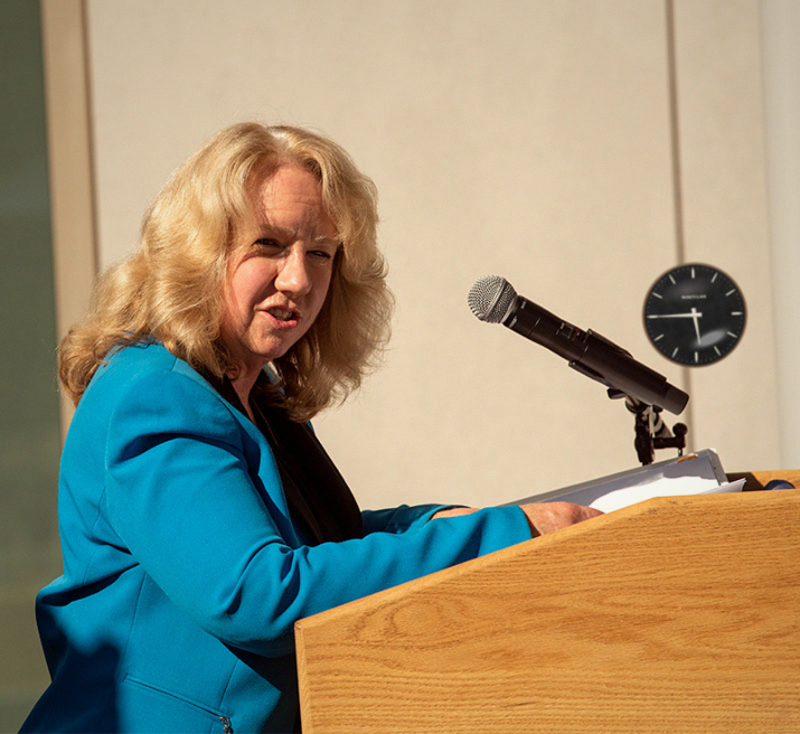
5:45
